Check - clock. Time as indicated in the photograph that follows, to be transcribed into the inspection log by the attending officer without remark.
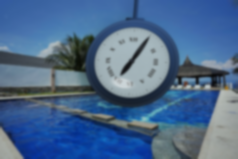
7:05
